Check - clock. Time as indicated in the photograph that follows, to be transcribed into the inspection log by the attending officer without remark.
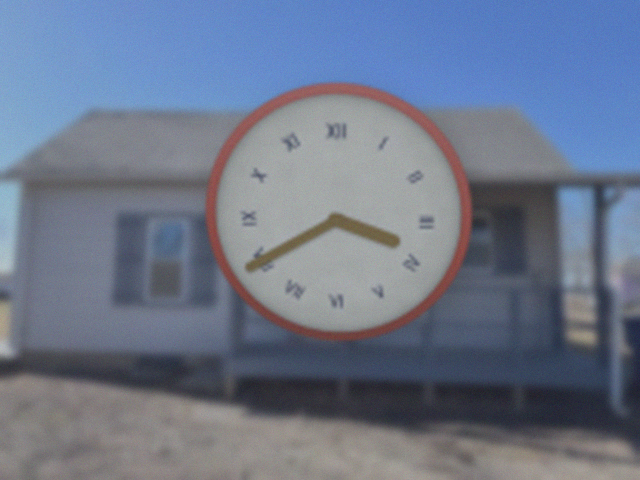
3:40
